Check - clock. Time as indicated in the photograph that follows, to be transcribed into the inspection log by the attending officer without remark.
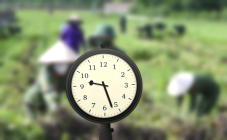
9:27
